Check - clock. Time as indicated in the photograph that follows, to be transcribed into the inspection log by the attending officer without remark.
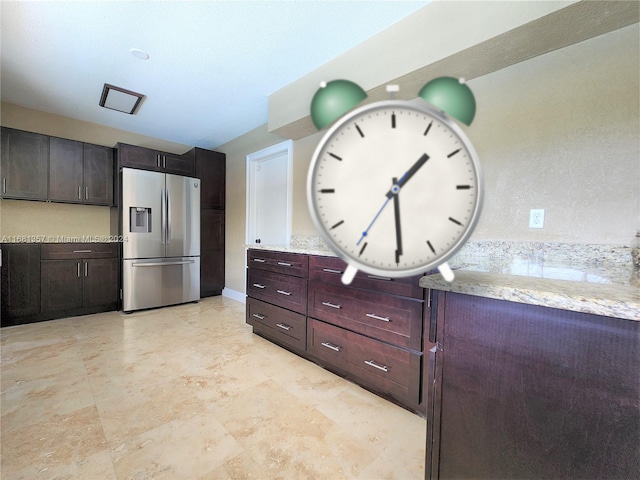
1:29:36
